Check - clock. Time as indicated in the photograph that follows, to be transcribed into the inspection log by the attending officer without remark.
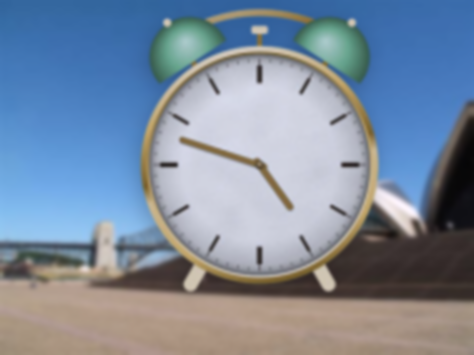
4:48
